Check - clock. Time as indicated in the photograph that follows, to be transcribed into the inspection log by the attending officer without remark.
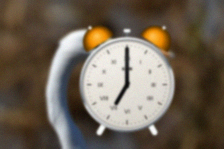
7:00
